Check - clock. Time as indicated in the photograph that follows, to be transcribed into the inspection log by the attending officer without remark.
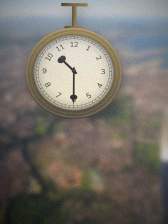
10:30
